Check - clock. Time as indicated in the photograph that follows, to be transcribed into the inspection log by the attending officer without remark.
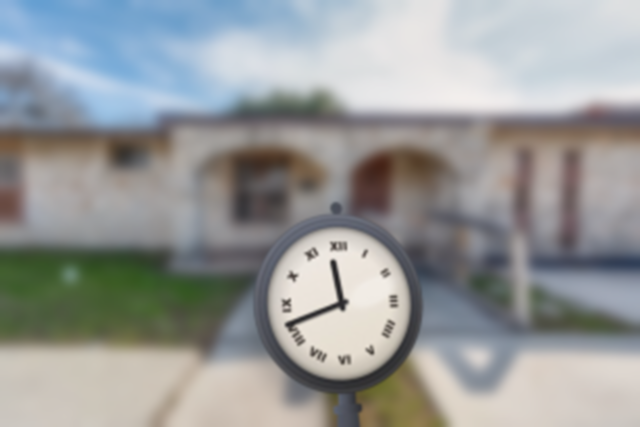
11:42
